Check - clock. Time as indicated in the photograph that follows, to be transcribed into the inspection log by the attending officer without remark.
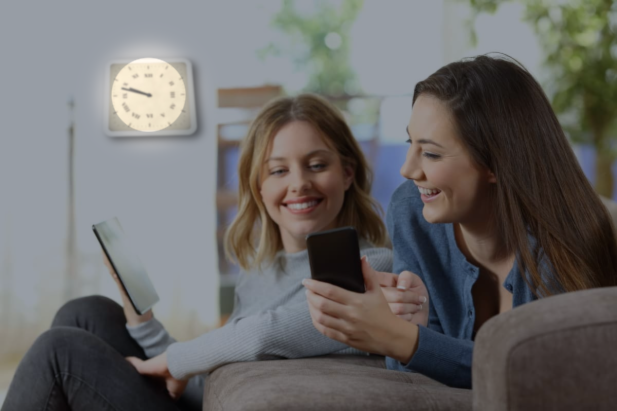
9:48
